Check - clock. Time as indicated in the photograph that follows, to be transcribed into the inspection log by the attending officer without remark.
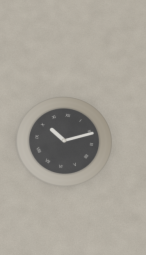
10:11
